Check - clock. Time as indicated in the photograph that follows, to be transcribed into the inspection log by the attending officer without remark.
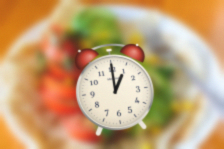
1:00
